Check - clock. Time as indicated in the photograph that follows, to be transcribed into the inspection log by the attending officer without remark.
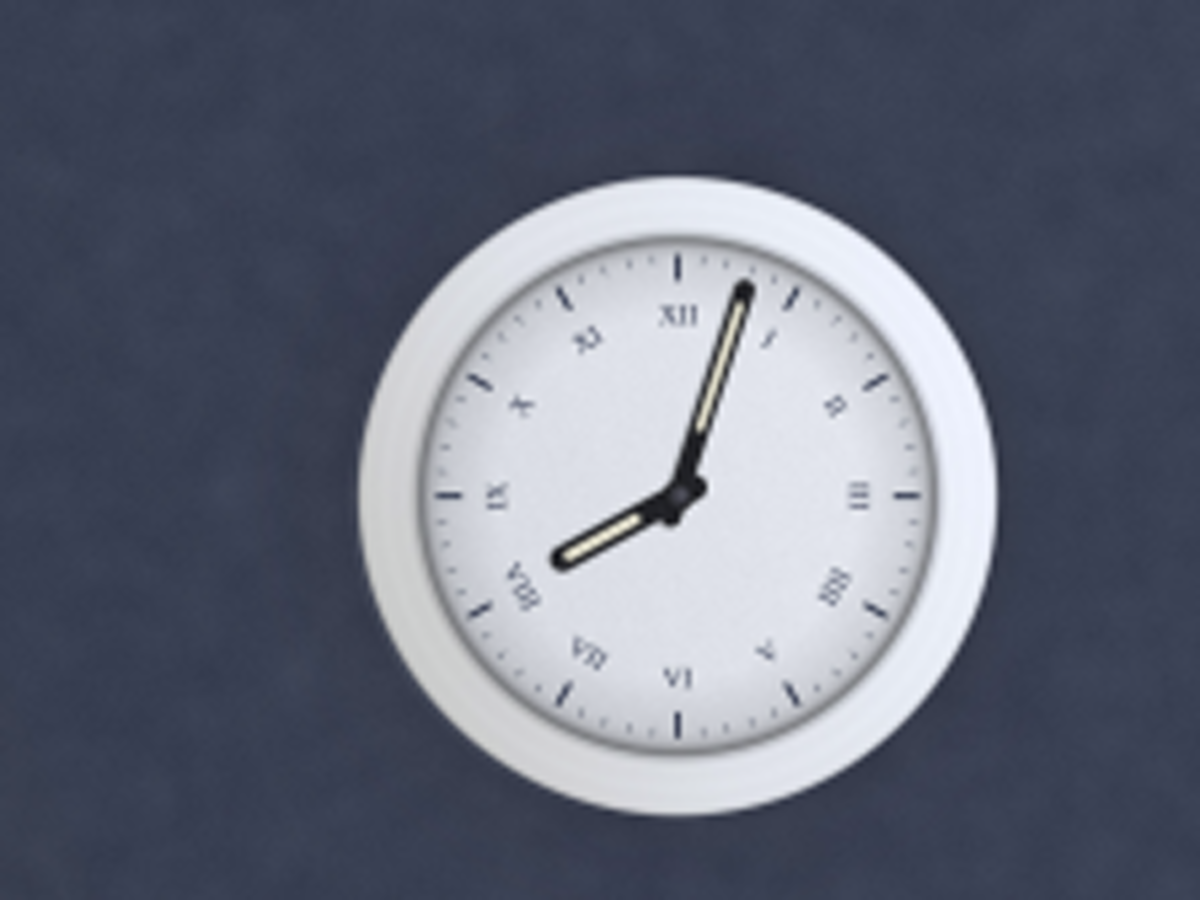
8:03
